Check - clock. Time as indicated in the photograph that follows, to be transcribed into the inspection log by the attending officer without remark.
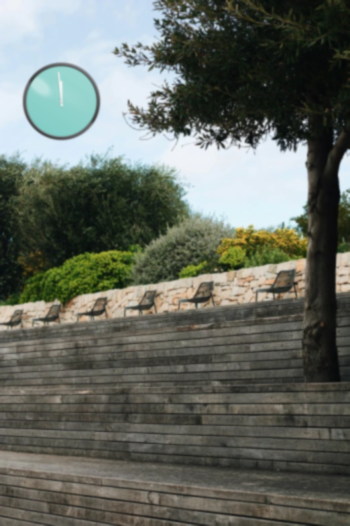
11:59
